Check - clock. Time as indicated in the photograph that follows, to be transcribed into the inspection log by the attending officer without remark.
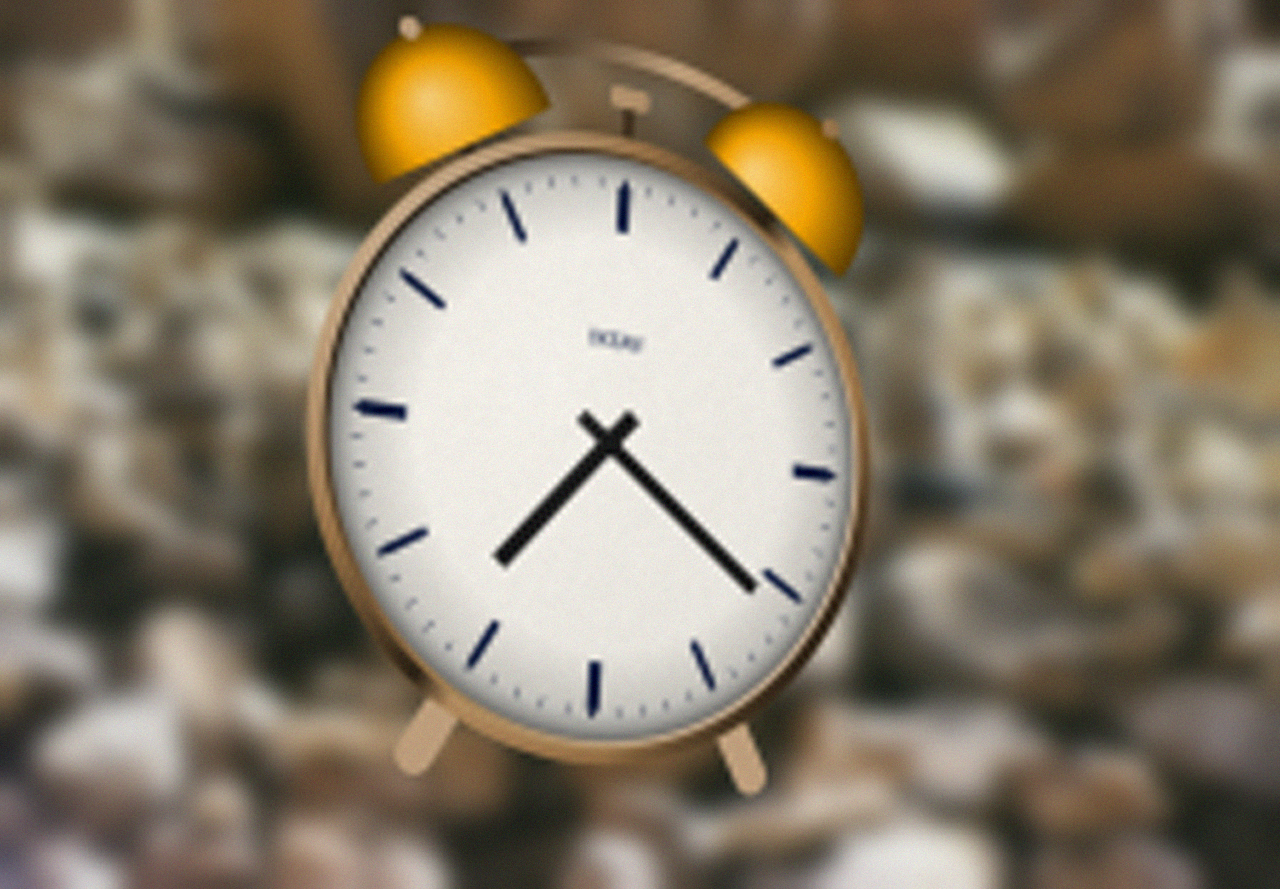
7:21
